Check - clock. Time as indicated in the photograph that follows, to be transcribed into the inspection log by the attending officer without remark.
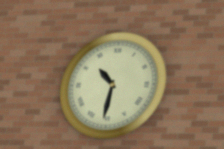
10:31
